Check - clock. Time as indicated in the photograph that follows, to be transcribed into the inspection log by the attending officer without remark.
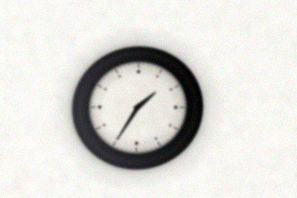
1:35
